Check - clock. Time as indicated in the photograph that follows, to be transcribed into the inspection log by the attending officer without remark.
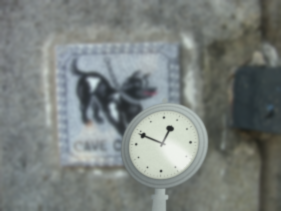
12:49
